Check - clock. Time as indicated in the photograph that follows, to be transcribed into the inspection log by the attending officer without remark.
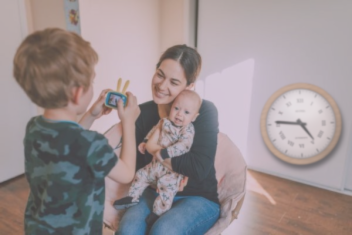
4:46
